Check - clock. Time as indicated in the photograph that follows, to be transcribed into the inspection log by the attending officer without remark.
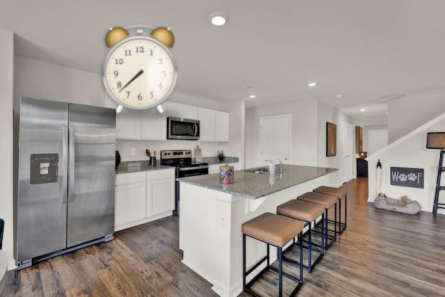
7:38
